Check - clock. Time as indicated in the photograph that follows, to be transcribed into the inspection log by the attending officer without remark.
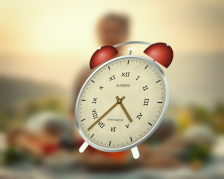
4:37
